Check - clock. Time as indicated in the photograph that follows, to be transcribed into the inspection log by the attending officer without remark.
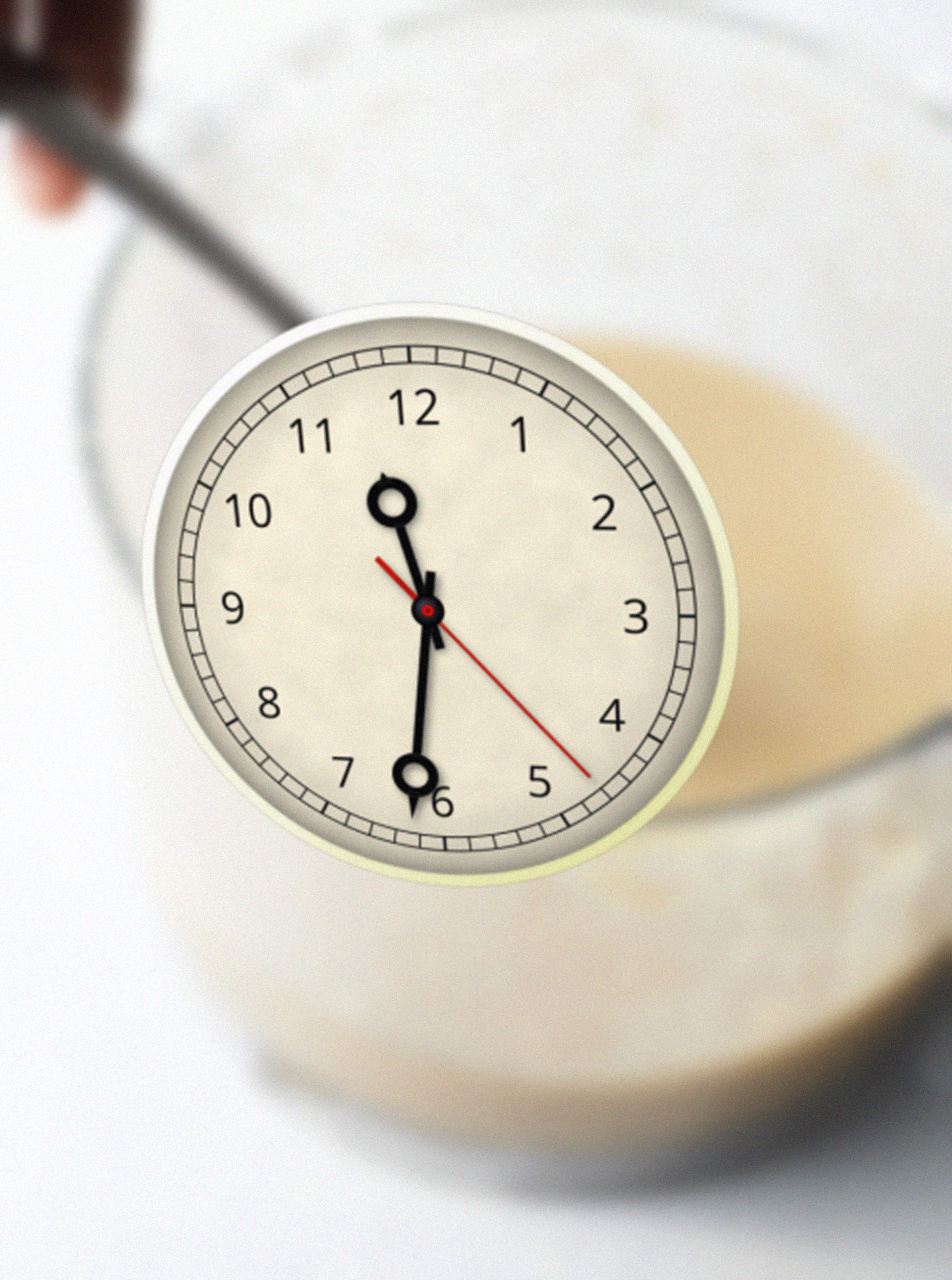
11:31:23
